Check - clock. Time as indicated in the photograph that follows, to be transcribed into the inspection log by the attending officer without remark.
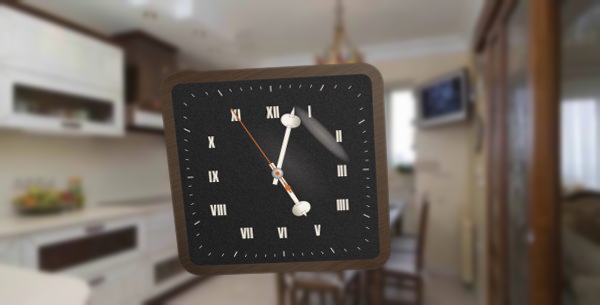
5:02:55
